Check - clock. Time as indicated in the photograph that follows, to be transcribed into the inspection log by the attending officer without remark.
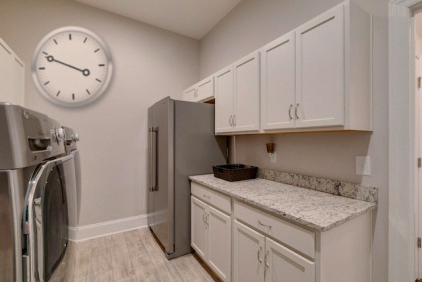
3:49
